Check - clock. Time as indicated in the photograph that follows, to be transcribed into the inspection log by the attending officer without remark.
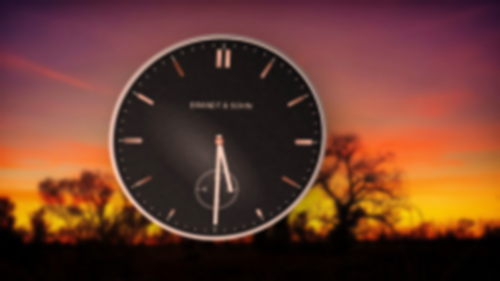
5:30
